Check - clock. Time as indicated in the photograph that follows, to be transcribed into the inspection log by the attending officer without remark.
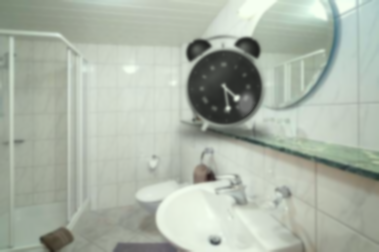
4:29
